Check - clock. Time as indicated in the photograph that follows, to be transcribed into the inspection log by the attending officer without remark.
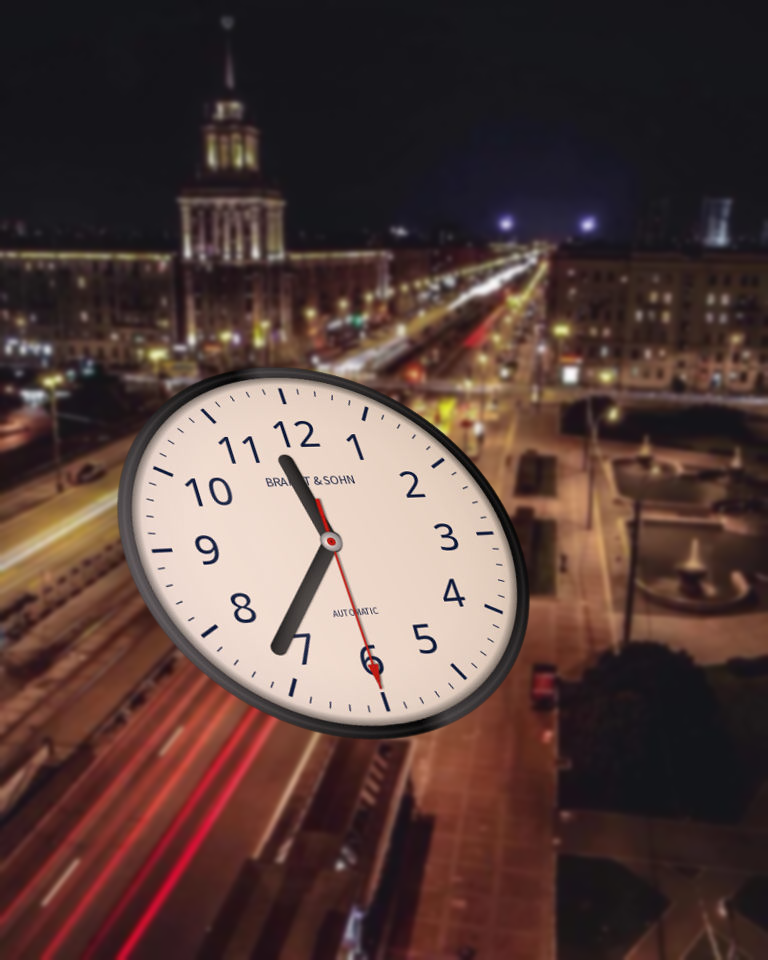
11:36:30
